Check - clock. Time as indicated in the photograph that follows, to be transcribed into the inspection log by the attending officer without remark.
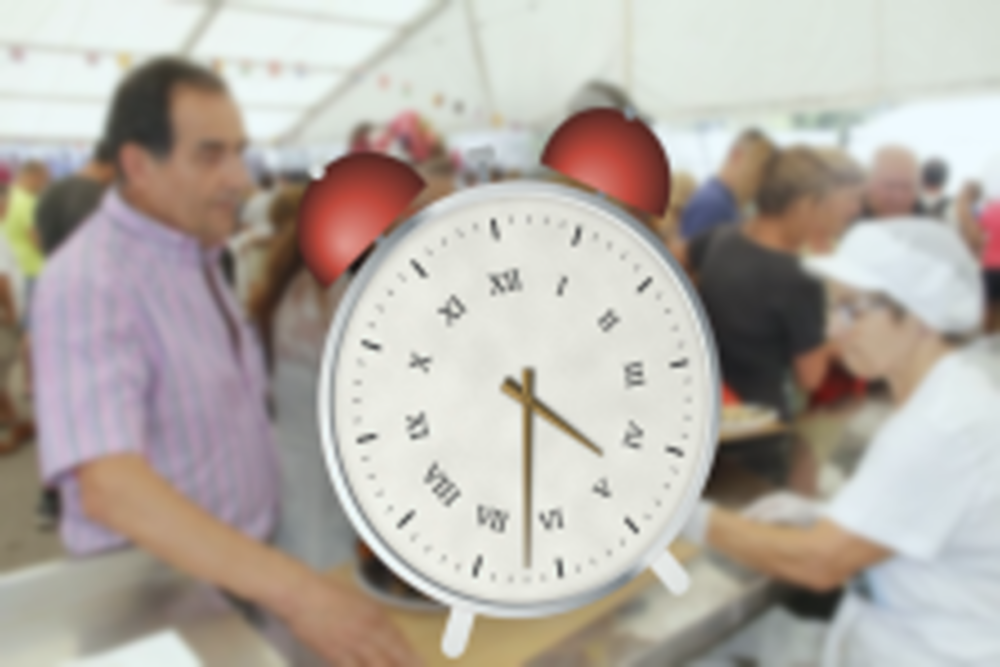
4:32
